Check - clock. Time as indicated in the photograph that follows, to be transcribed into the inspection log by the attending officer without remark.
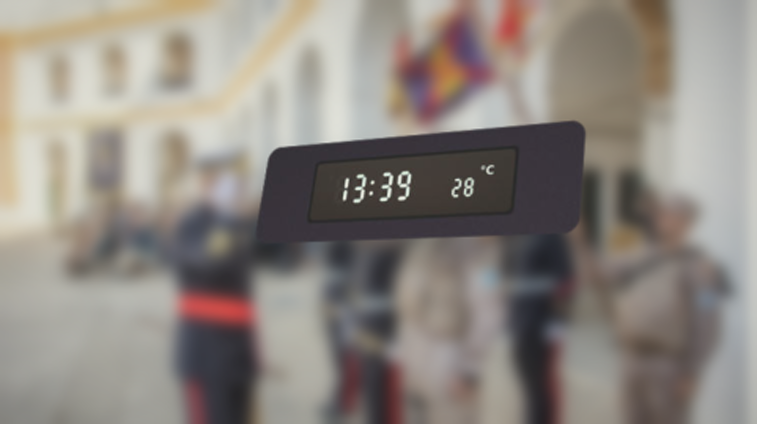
13:39
